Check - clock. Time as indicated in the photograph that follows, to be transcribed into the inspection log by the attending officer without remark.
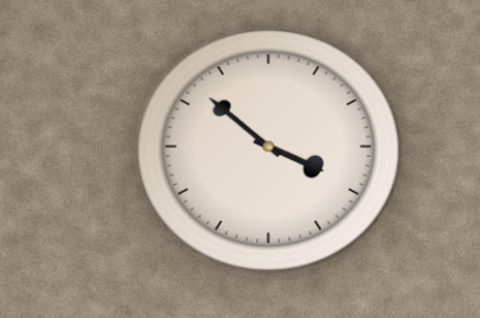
3:52
